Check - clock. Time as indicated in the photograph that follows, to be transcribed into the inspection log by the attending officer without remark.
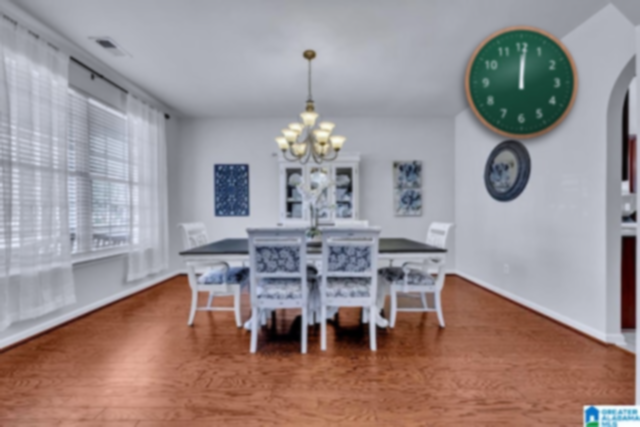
12:01
